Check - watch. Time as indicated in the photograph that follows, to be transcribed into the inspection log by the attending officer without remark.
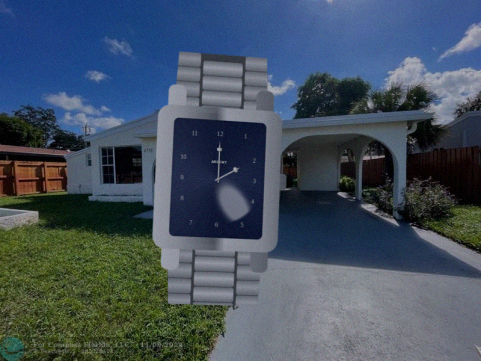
2:00
